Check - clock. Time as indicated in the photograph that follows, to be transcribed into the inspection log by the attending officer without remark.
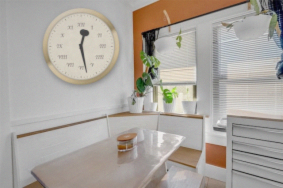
12:28
